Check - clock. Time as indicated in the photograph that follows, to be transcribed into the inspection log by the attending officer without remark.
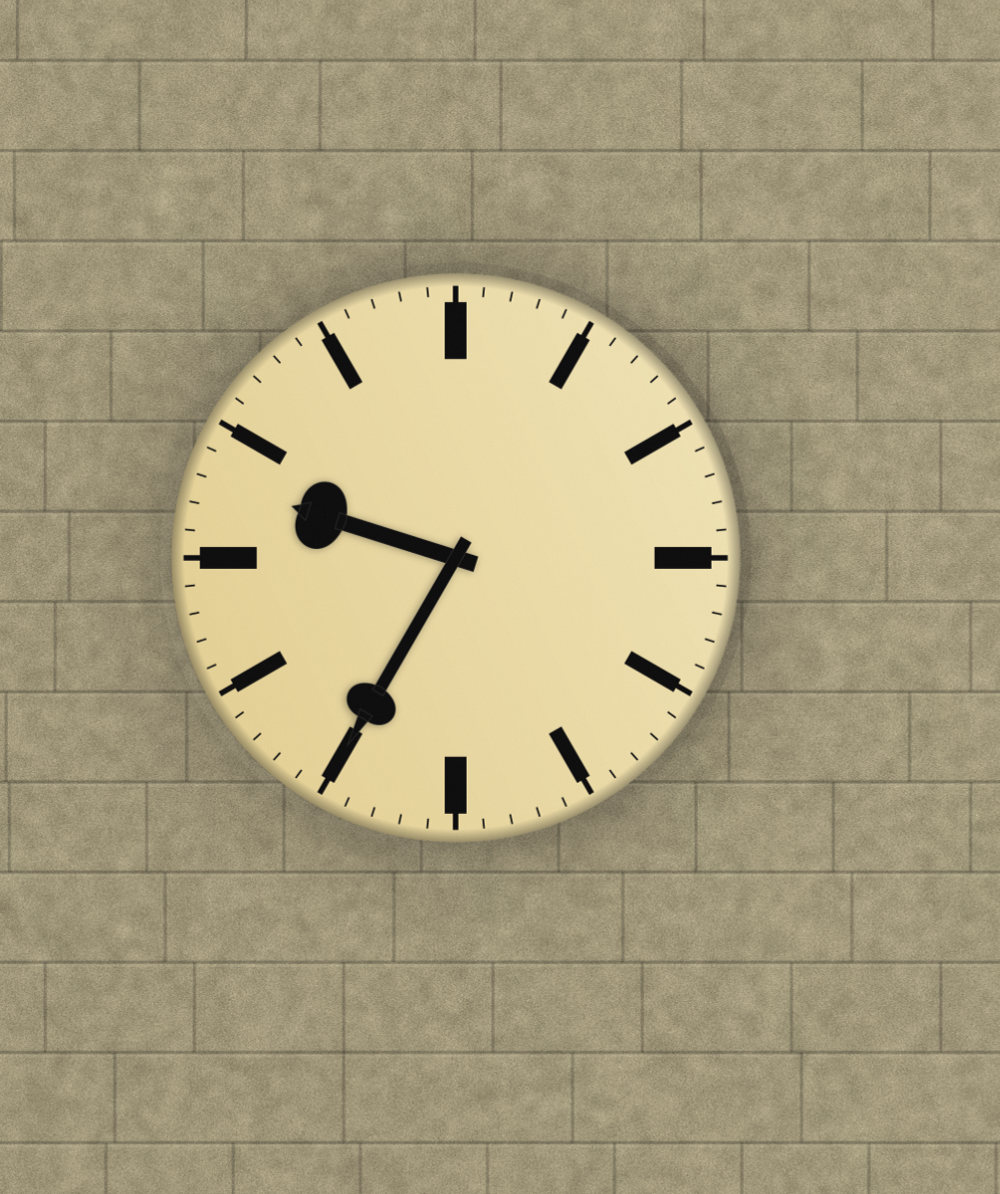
9:35
